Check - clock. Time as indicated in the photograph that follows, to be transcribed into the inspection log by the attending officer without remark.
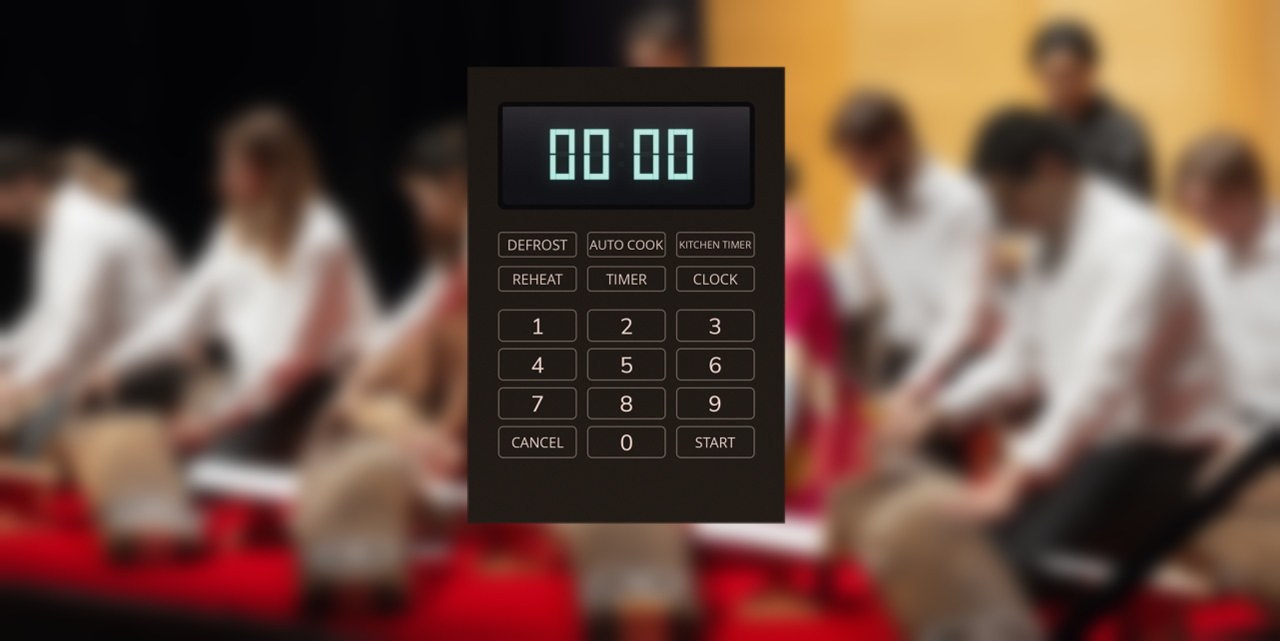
0:00
